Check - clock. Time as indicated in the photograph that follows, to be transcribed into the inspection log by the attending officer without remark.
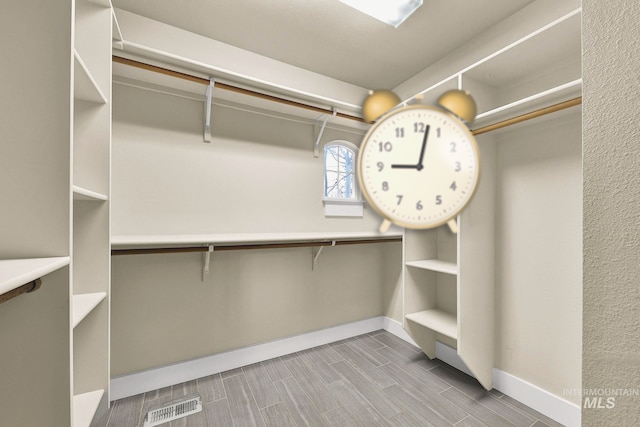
9:02
